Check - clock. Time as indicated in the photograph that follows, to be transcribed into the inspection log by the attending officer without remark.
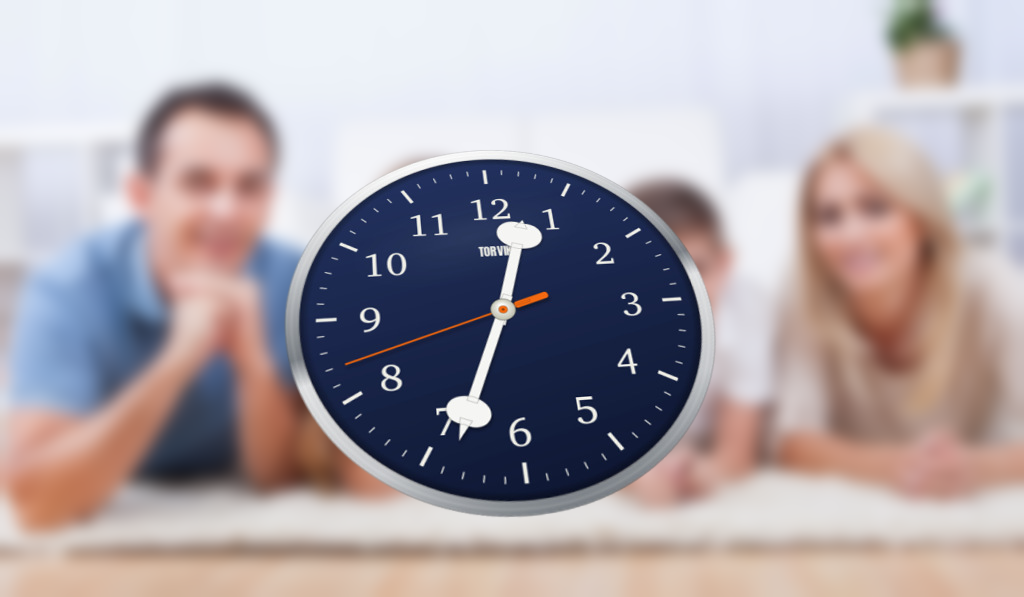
12:33:42
